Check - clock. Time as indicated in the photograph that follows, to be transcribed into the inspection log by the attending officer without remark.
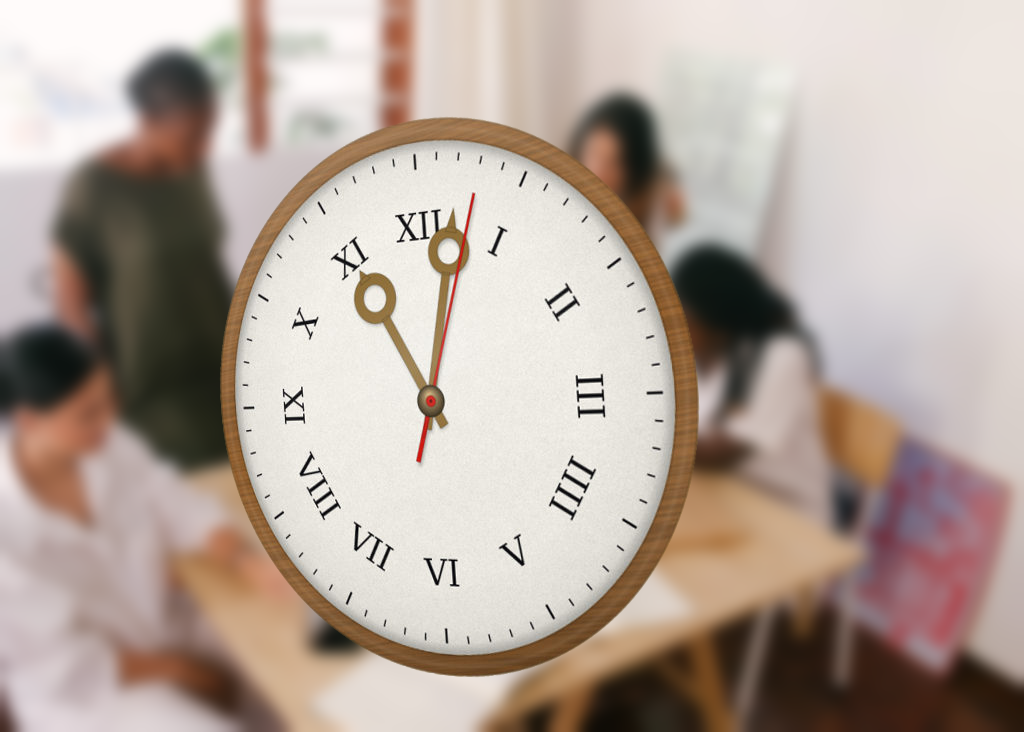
11:02:03
